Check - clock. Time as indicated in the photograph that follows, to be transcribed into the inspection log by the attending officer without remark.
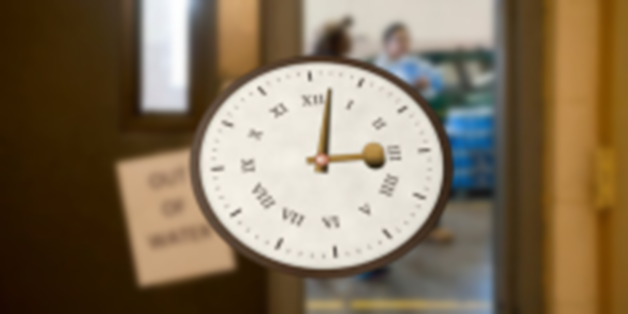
3:02
